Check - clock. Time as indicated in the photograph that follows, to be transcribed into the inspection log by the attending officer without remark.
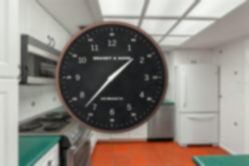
1:37
